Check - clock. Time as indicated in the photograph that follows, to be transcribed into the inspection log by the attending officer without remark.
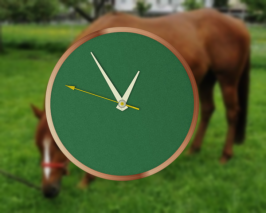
12:54:48
